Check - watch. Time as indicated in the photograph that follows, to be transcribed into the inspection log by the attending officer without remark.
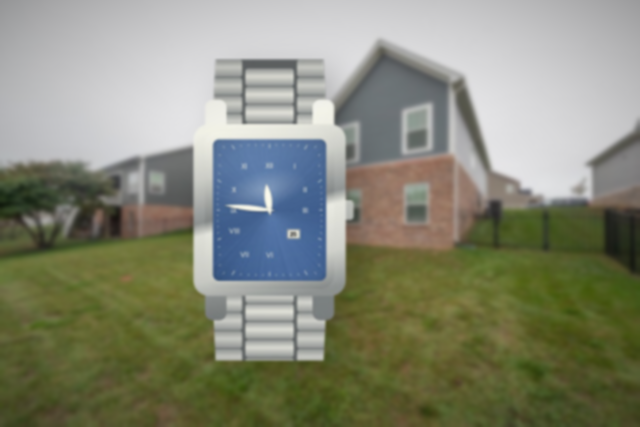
11:46
